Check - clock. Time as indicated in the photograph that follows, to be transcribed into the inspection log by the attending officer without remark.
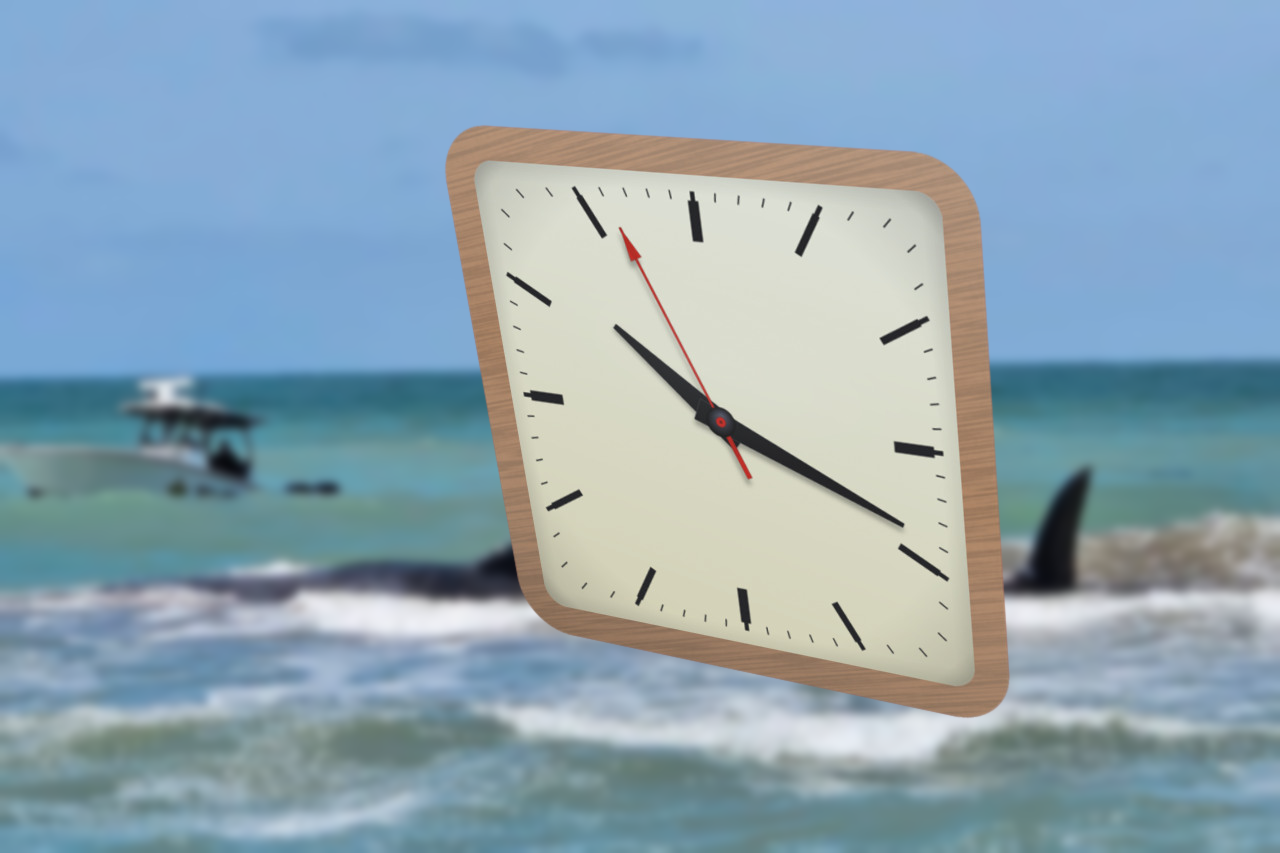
10:18:56
